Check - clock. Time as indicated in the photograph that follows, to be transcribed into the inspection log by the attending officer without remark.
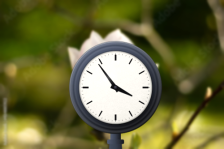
3:54
